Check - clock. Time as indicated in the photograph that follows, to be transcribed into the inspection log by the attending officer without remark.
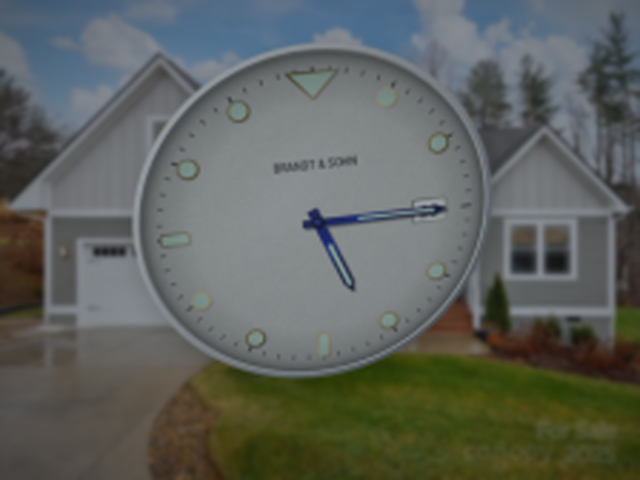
5:15
